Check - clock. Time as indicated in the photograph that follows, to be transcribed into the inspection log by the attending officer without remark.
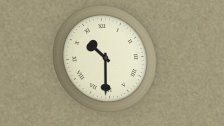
10:31
